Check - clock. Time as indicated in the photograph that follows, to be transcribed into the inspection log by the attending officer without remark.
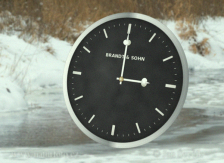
3:00
